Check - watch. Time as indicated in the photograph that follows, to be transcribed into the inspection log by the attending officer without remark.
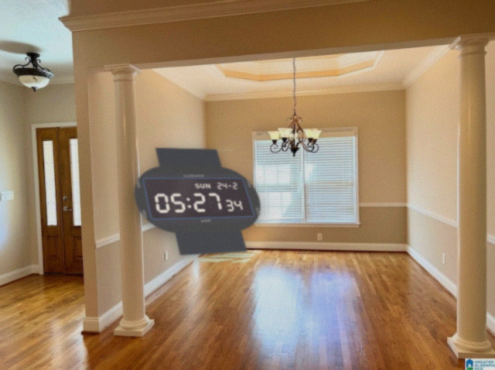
5:27:34
